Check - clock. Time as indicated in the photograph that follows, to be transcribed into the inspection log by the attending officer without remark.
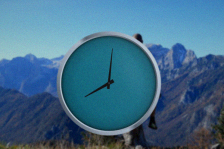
8:01
